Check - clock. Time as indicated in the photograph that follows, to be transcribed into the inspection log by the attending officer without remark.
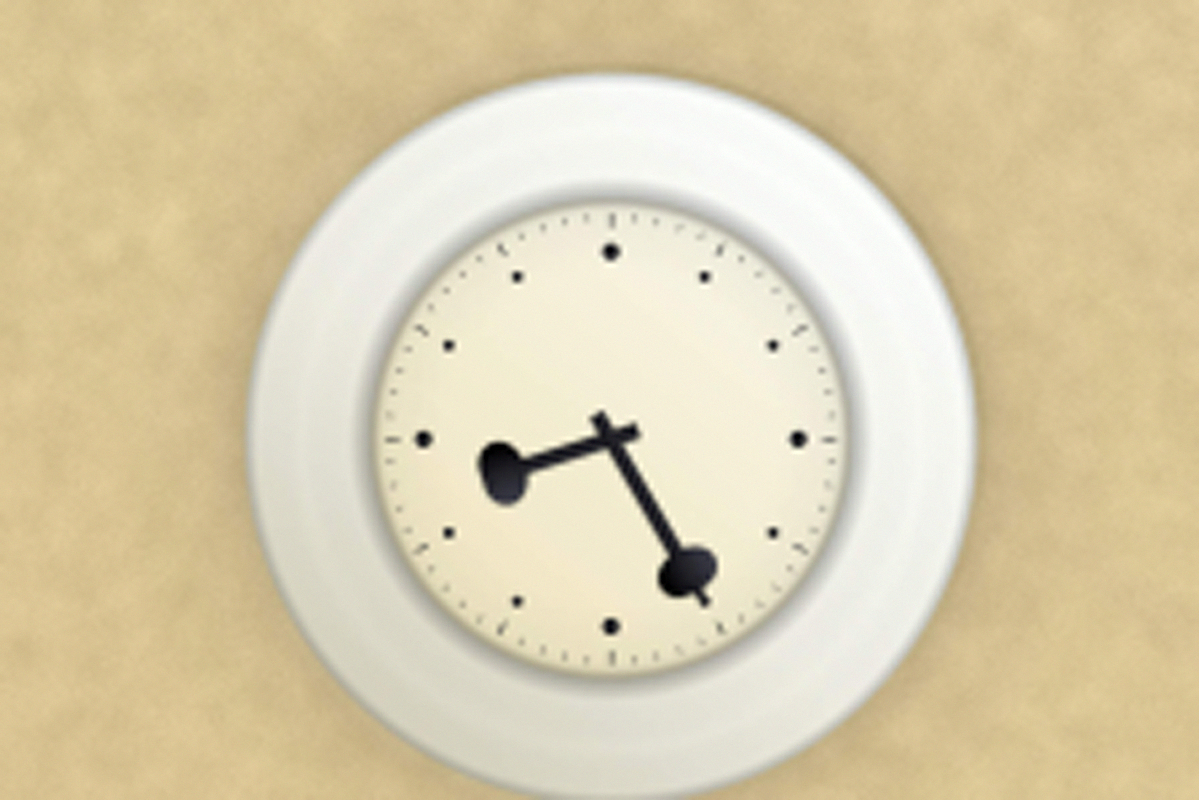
8:25
